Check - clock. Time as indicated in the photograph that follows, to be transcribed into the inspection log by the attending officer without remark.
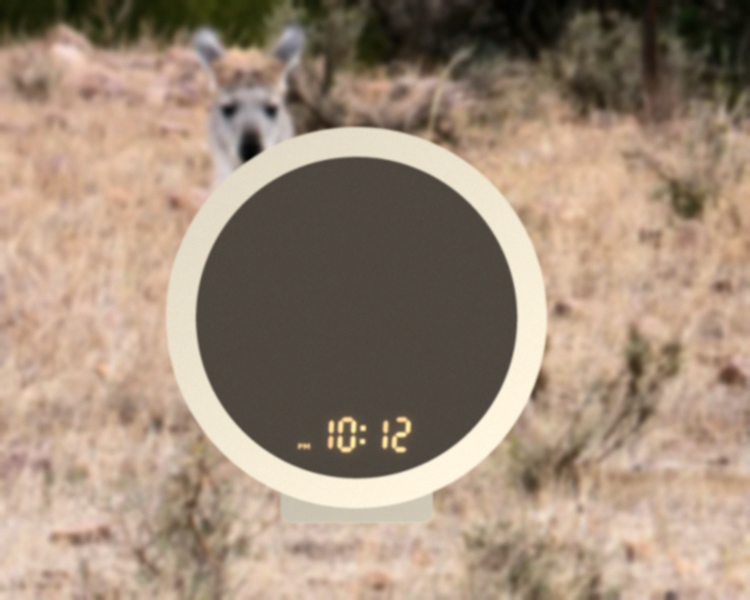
10:12
